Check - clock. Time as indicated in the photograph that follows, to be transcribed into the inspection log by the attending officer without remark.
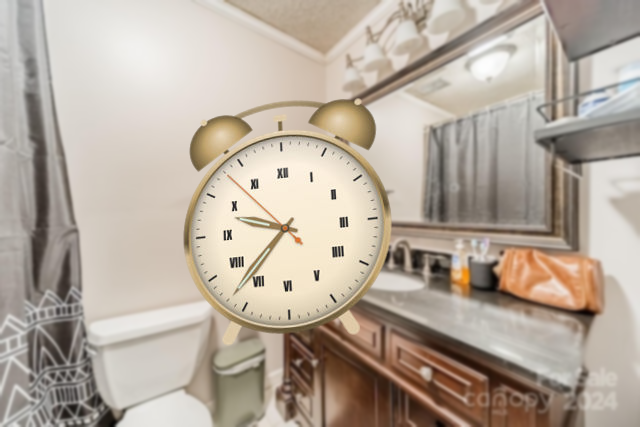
9:36:53
